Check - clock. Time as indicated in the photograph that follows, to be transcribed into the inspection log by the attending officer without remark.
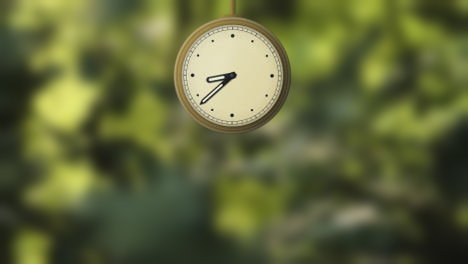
8:38
